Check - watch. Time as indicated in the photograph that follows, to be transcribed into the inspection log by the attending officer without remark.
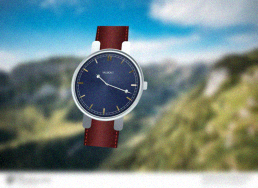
10:18
